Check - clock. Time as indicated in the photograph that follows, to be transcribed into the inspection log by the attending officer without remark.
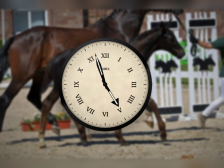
4:57
